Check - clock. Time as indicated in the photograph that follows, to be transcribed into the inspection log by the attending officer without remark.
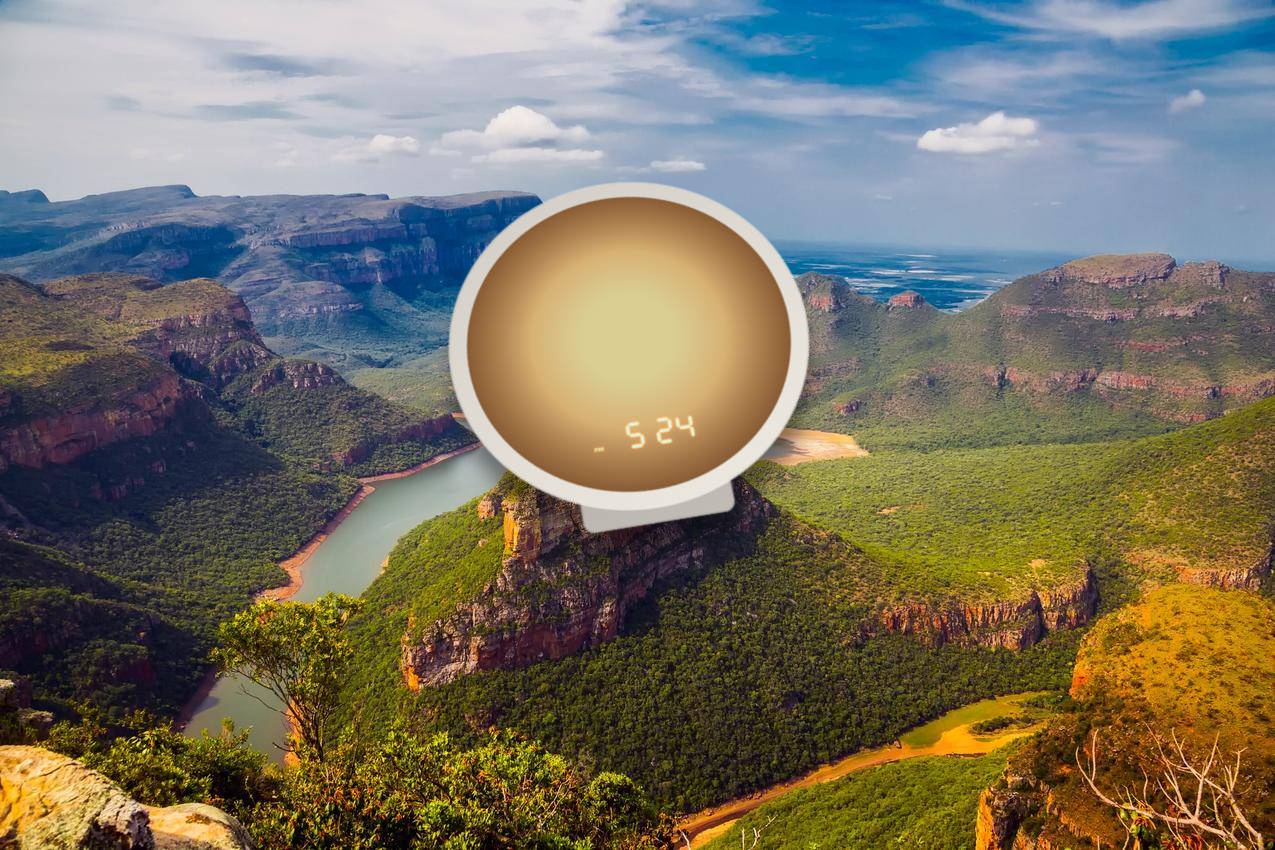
5:24
